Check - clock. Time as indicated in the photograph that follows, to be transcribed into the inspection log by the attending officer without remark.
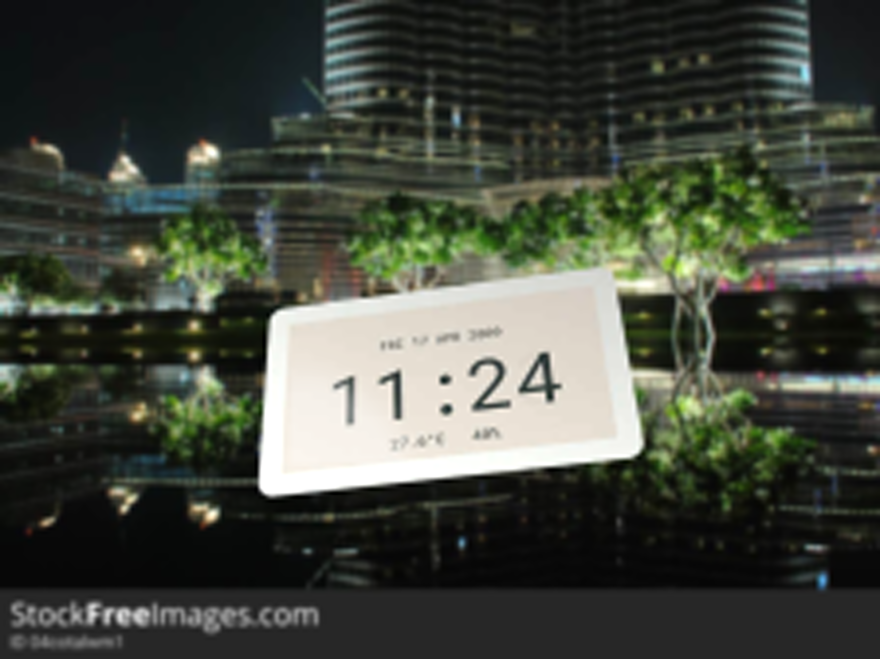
11:24
